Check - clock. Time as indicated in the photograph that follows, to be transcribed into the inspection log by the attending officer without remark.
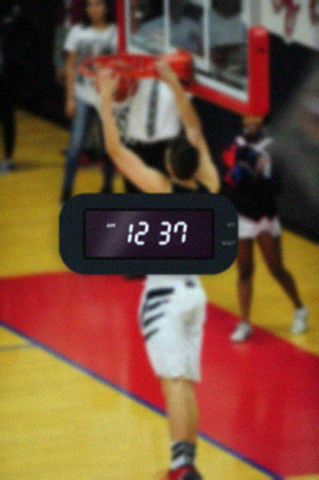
12:37
